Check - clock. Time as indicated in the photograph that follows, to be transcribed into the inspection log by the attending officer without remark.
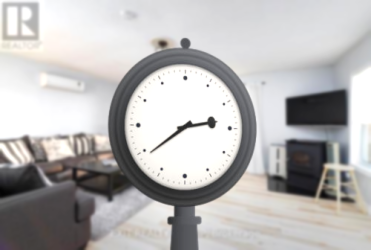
2:39
